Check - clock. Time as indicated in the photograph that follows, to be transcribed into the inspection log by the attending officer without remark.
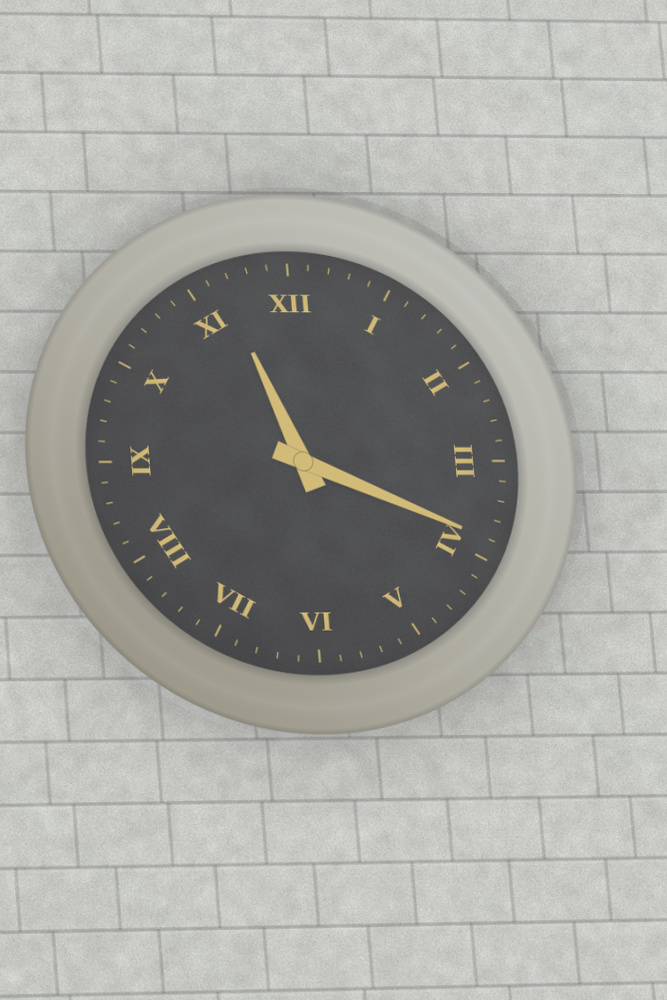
11:19
